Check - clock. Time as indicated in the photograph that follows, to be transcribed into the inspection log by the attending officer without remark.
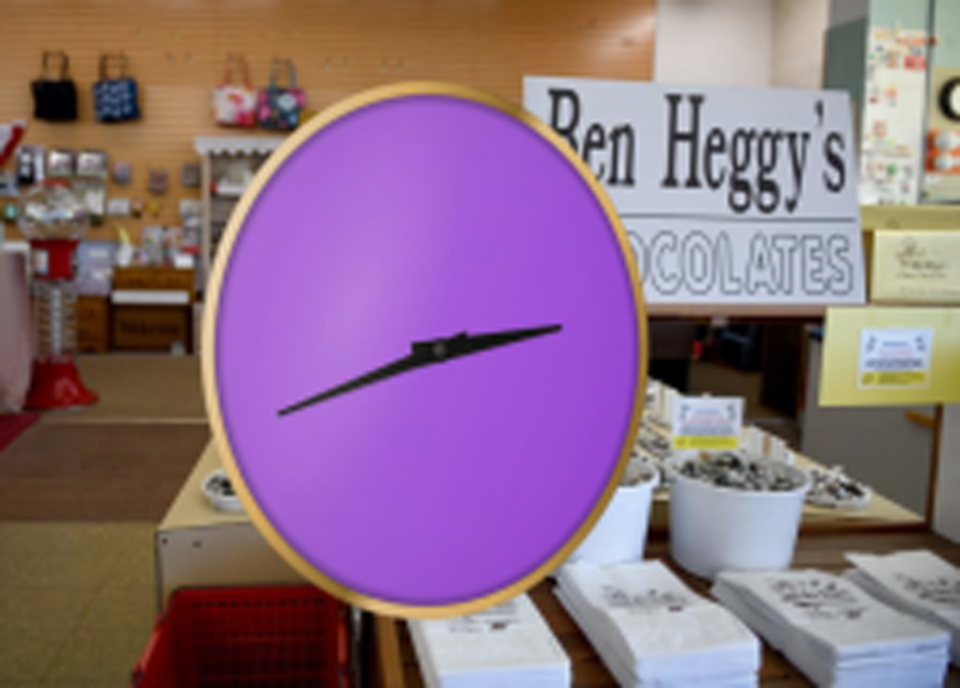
2:42
